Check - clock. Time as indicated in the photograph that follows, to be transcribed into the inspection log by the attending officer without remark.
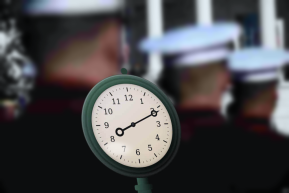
8:11
